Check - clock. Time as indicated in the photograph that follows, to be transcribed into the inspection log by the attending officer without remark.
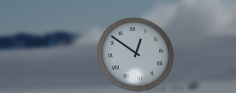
12:52
